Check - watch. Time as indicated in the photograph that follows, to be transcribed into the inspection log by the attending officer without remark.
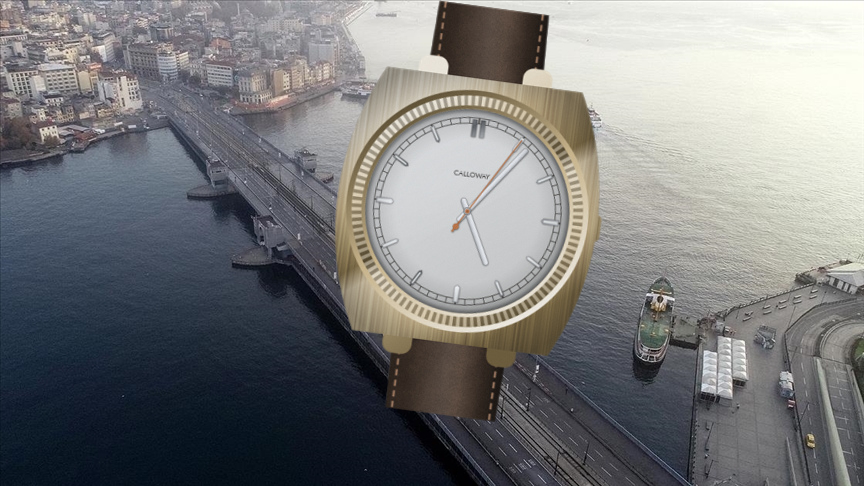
5:06:05
